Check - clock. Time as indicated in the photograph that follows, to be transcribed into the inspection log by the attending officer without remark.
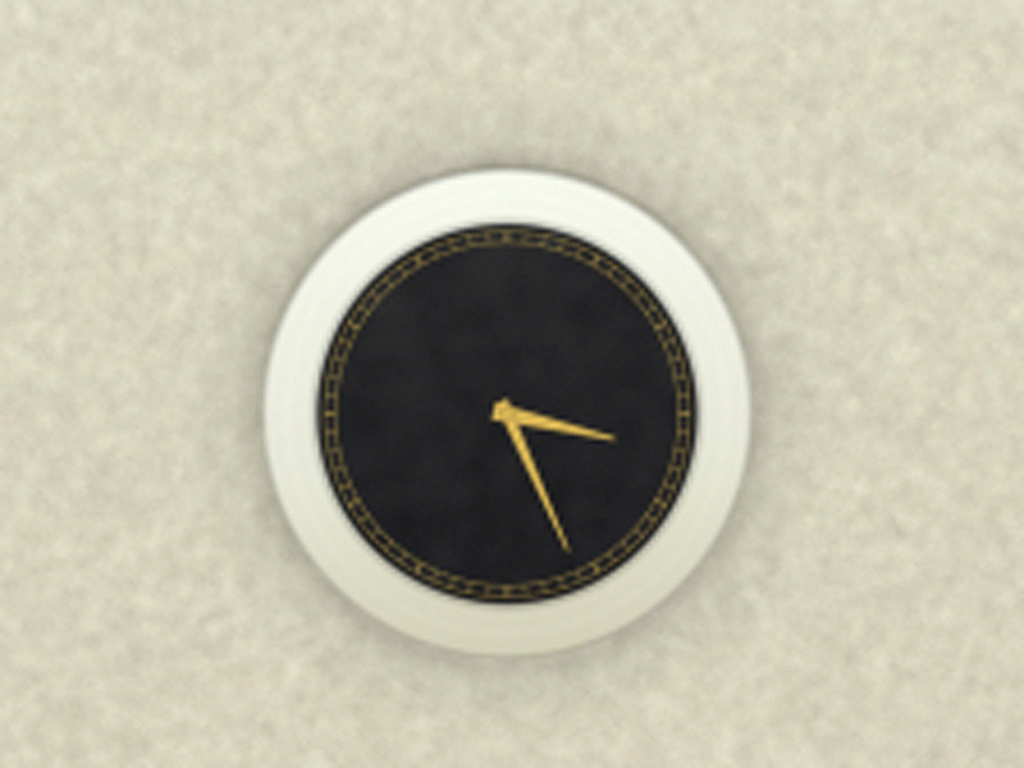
3:26
